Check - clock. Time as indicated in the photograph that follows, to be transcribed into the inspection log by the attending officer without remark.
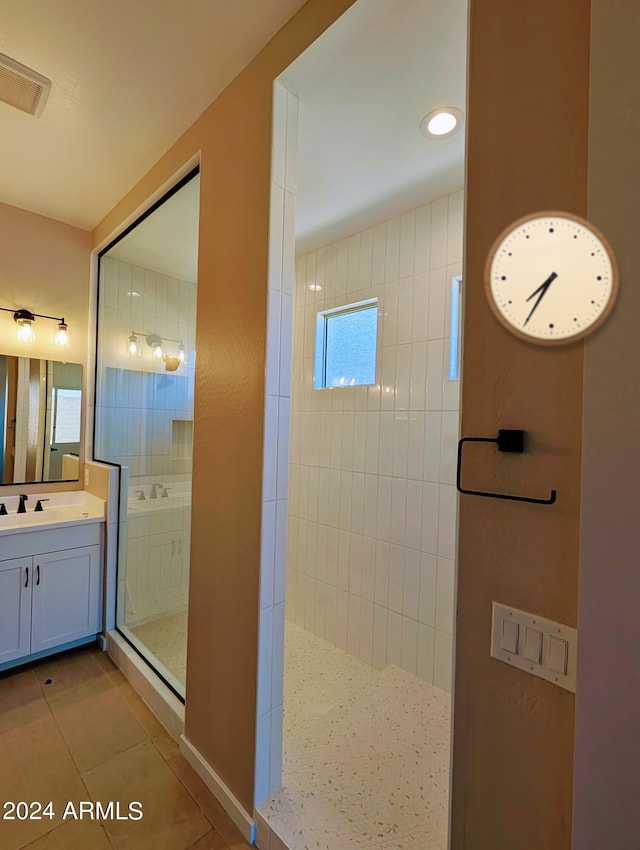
7:35
